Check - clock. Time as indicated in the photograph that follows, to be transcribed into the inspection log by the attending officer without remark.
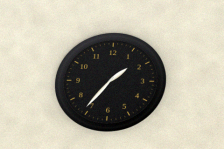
1:36
